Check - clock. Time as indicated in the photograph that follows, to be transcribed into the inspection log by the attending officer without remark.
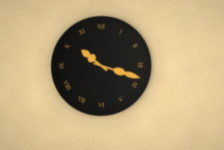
10:18
